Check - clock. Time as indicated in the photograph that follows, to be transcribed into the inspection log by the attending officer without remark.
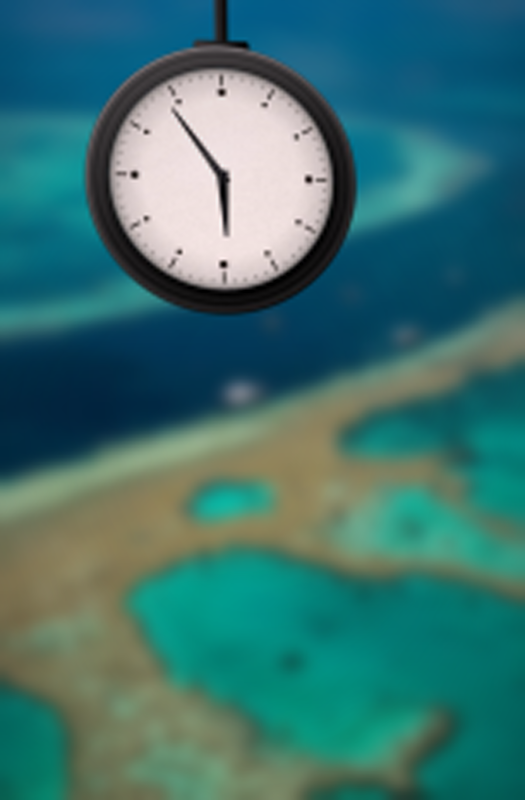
5:54
